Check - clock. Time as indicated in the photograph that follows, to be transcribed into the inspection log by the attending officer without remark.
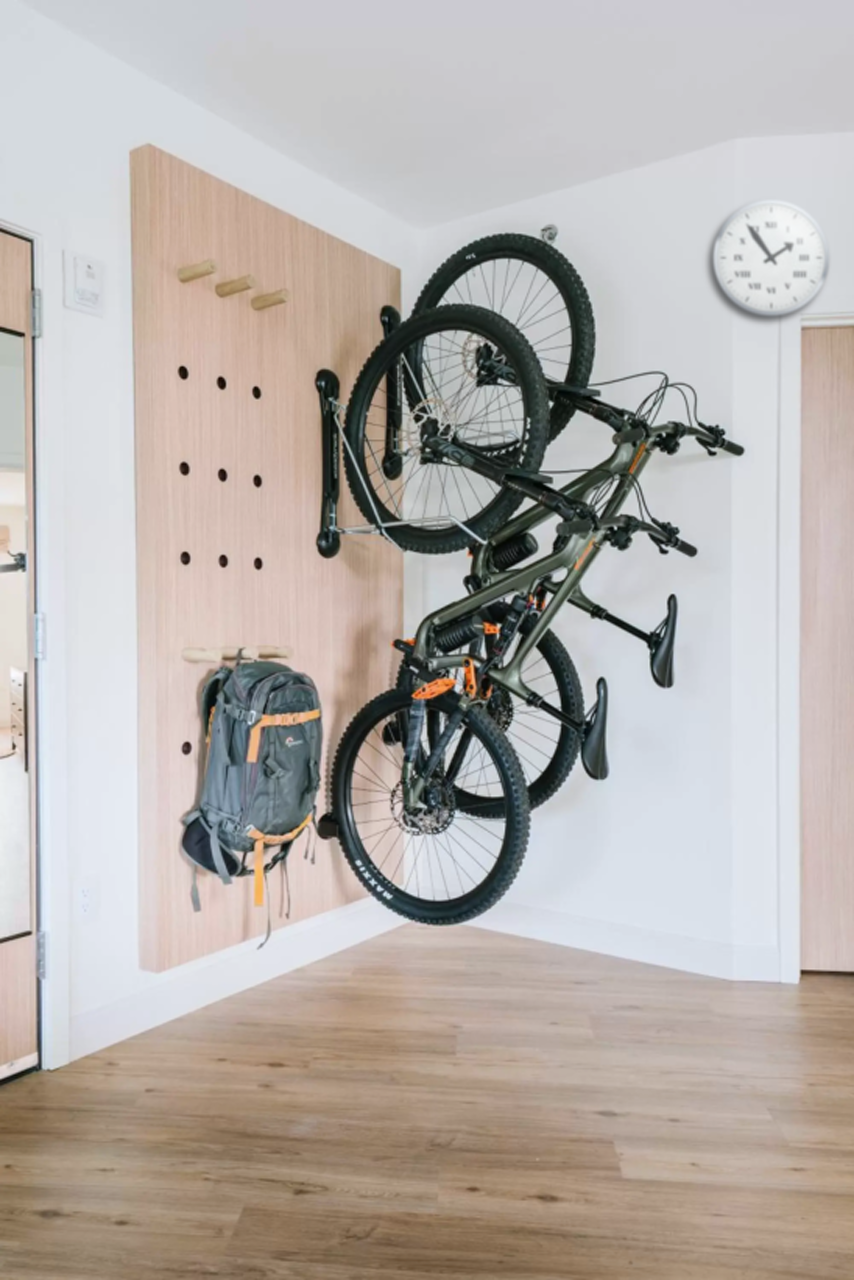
1:54
